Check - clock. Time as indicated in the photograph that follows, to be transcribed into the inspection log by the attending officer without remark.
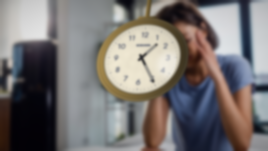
1:25
